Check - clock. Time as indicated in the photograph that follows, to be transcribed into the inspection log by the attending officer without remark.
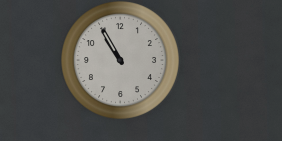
10:55
